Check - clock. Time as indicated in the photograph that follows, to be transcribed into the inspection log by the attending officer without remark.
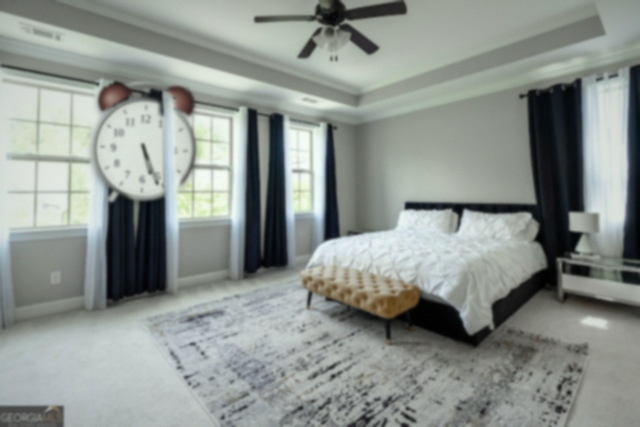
5:26
